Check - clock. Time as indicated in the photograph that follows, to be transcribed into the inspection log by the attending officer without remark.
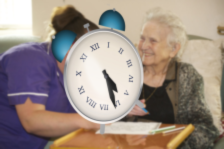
5:31
